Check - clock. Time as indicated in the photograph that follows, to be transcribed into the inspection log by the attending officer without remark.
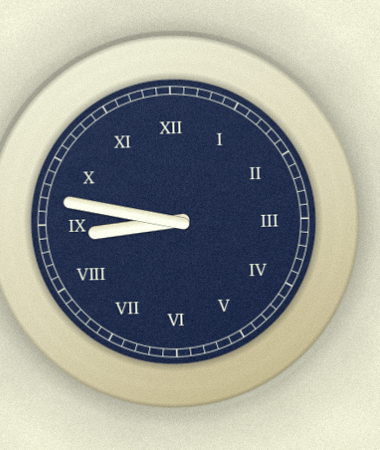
8:47
